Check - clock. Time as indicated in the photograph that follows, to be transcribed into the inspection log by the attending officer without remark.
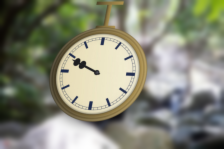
9:49
